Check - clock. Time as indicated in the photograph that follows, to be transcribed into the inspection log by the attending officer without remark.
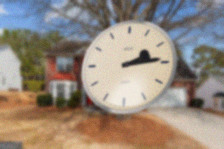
2:14
